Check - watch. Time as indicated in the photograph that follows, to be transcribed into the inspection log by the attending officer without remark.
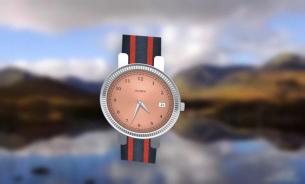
4:33
